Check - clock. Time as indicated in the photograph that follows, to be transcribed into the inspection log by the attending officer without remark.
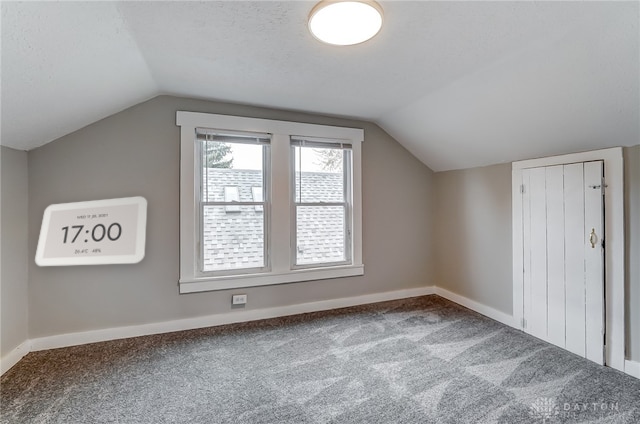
17:00
